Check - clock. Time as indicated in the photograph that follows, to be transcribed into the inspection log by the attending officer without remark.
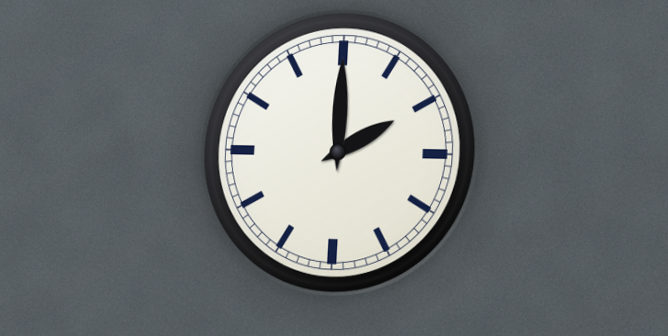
2:00
